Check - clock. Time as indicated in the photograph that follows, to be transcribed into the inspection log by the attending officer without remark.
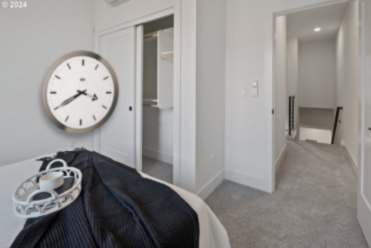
3:40
